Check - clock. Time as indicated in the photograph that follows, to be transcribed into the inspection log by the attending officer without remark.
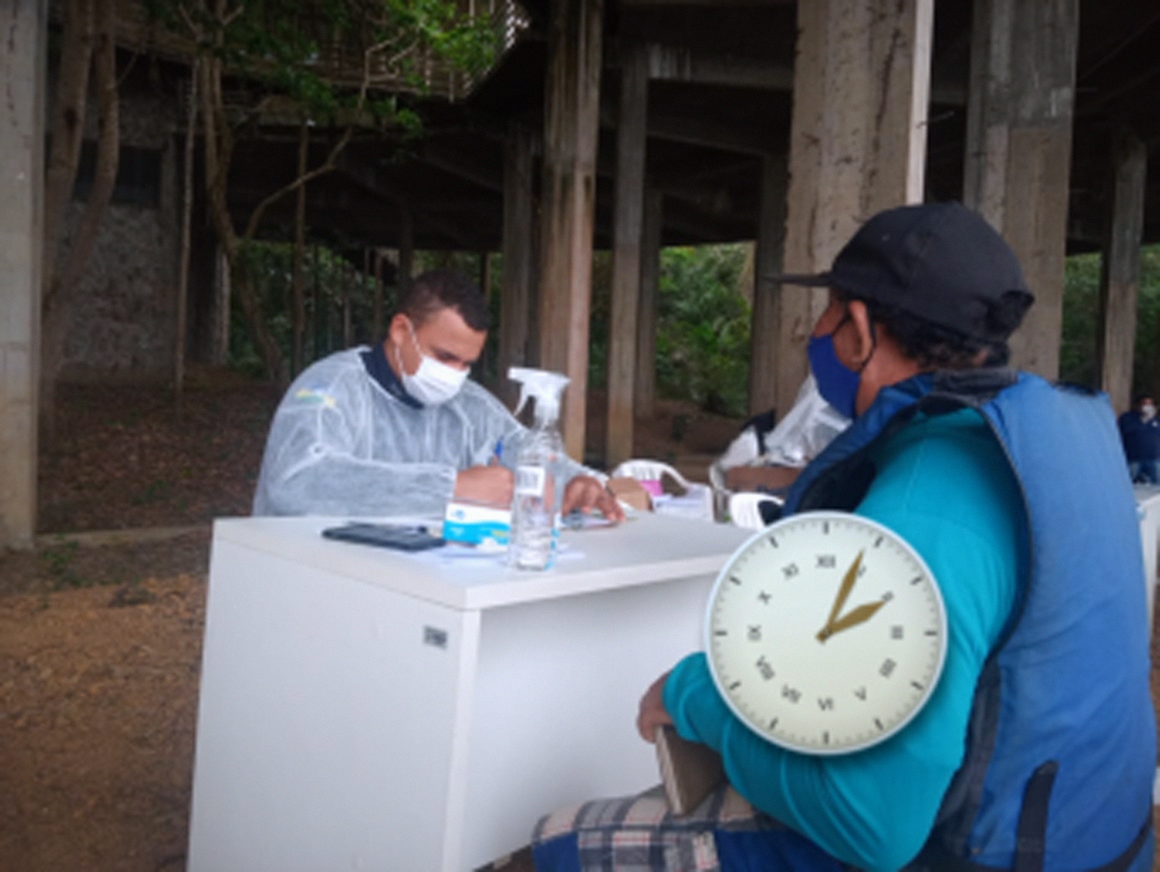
2:04
